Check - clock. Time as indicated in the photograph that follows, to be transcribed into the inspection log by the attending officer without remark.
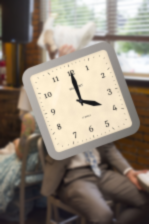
4:00
